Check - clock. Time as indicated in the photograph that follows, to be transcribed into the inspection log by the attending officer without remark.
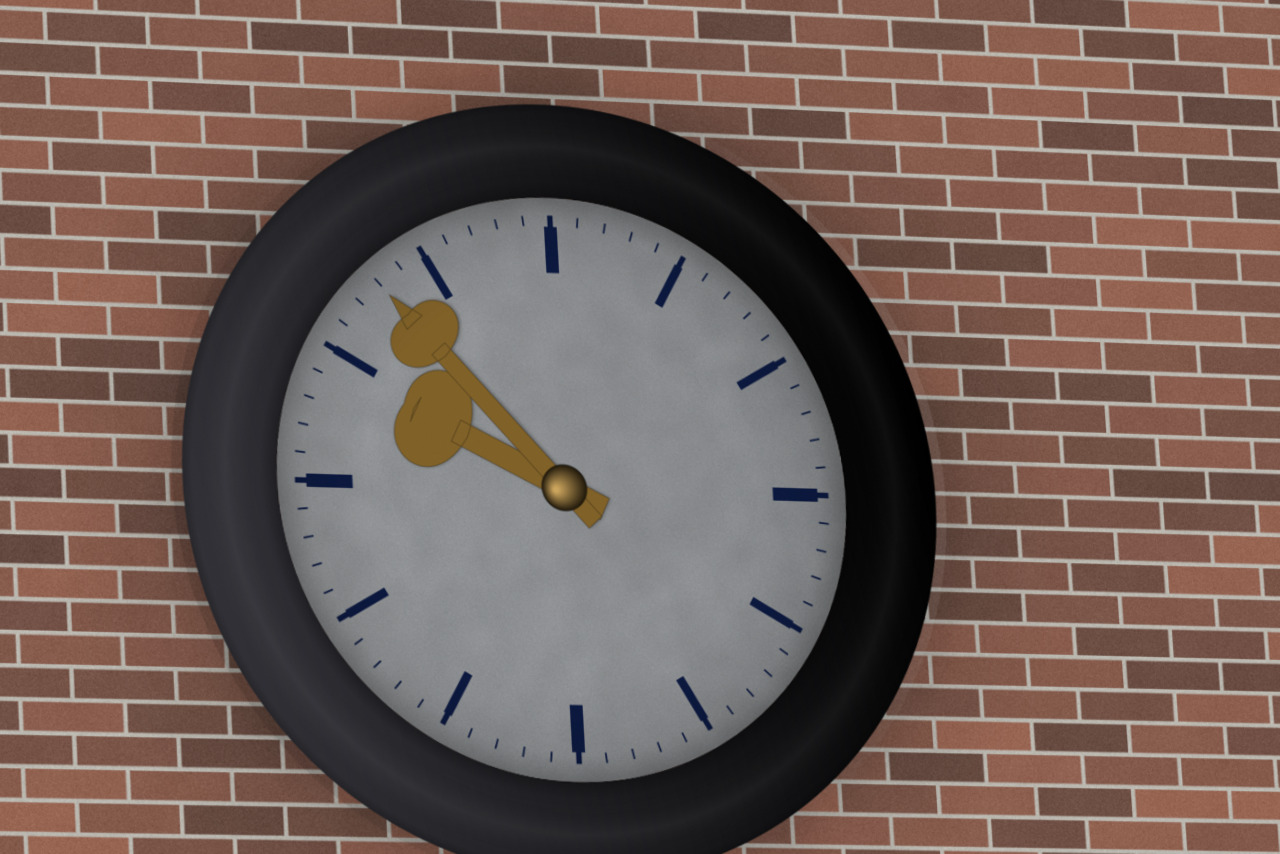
9:53
